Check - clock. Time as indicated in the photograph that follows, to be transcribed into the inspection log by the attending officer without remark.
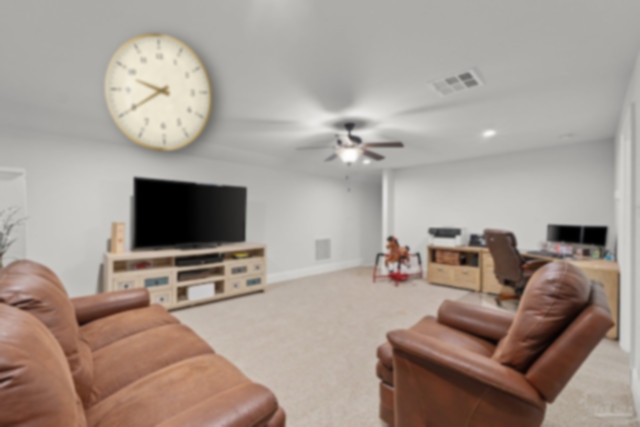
9:40
